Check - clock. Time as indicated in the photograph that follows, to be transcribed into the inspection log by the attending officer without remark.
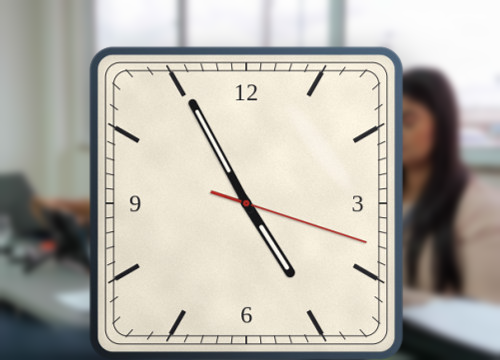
4:55:18
